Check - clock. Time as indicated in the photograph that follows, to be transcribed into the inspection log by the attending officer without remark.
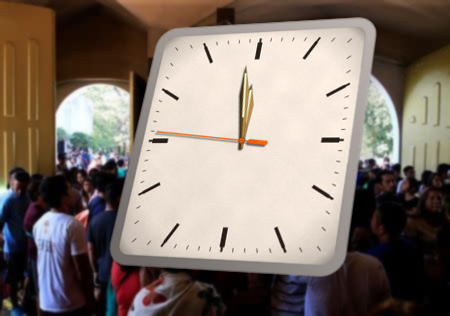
11:58:46
